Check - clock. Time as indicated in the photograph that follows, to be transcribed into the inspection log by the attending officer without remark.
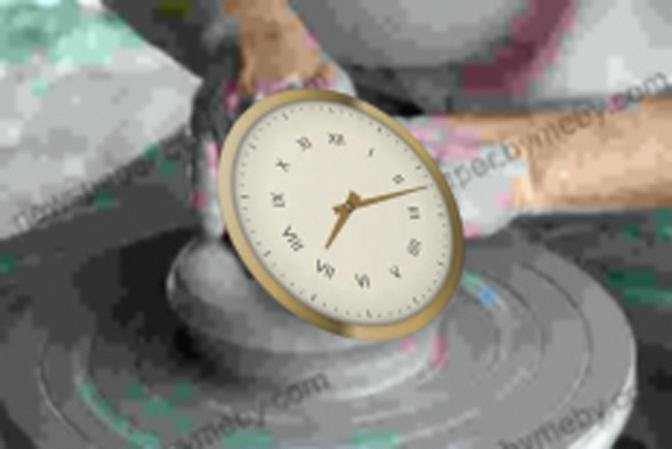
7:12
